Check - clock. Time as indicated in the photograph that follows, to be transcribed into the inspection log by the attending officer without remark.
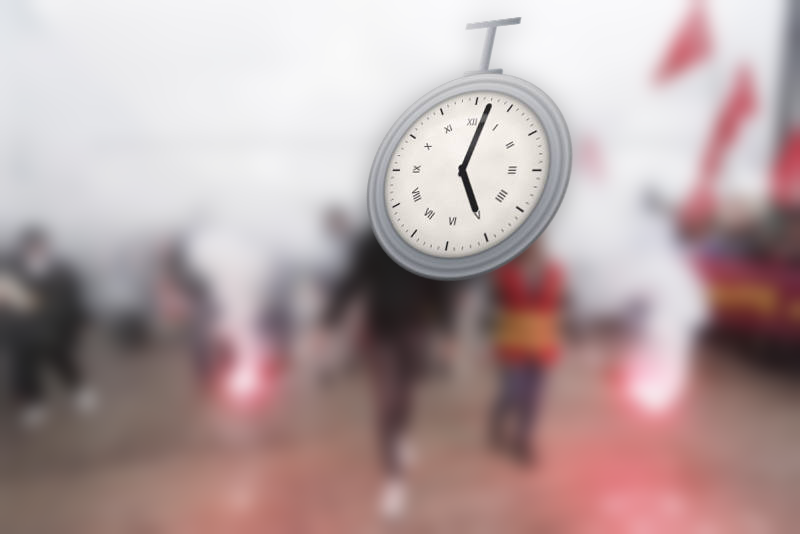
5:02
